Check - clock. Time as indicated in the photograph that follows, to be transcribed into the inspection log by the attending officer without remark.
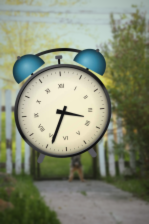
3:34
